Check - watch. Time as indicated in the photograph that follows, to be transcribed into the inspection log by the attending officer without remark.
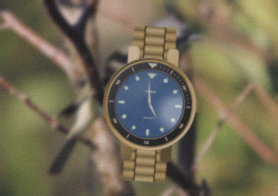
4:59
